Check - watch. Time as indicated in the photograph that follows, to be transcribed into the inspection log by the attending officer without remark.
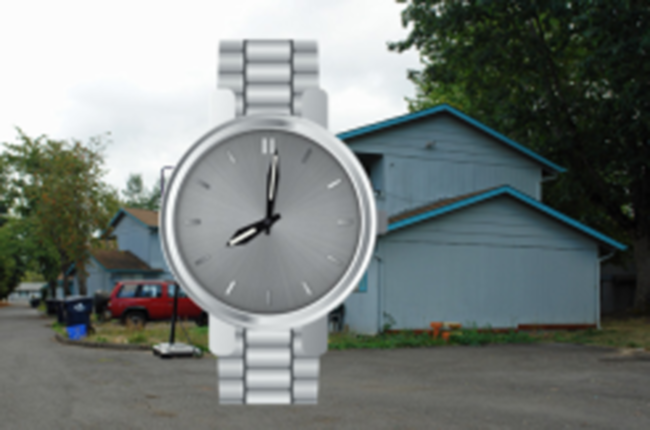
8:01
